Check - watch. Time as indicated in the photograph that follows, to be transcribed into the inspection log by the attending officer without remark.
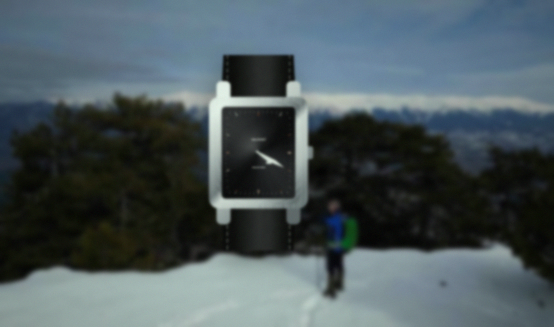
4:20
